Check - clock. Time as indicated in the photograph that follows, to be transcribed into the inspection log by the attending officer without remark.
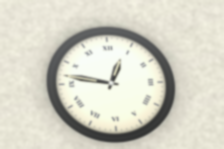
12:47
